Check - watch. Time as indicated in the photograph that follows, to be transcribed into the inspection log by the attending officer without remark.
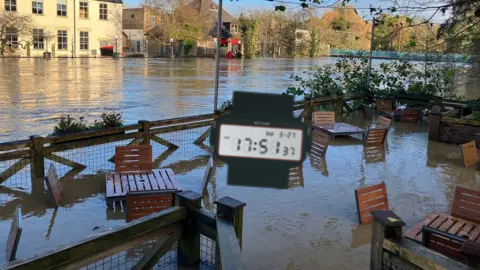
17:51
